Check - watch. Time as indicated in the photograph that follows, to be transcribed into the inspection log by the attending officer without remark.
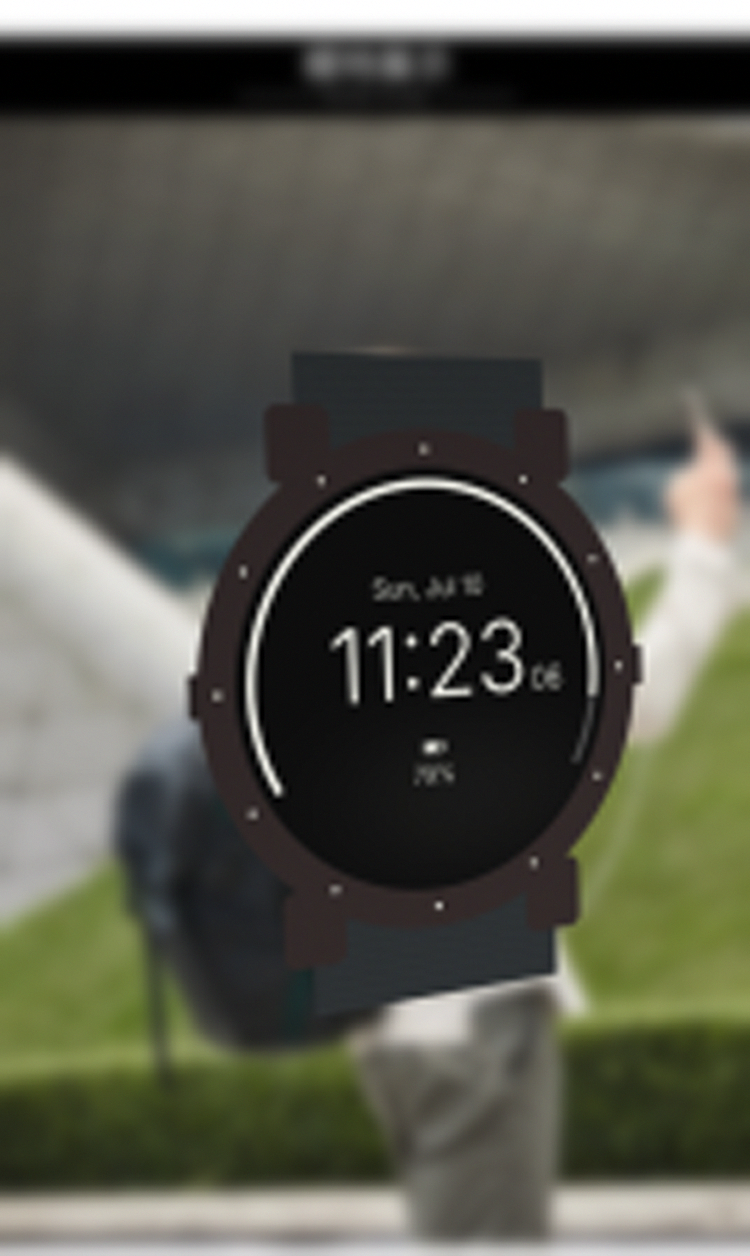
11:23
